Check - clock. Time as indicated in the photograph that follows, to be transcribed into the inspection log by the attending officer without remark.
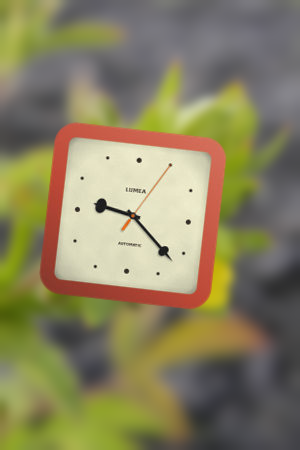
9:22:05
